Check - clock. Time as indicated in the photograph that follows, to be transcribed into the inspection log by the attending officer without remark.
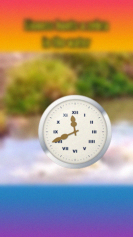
11:41
